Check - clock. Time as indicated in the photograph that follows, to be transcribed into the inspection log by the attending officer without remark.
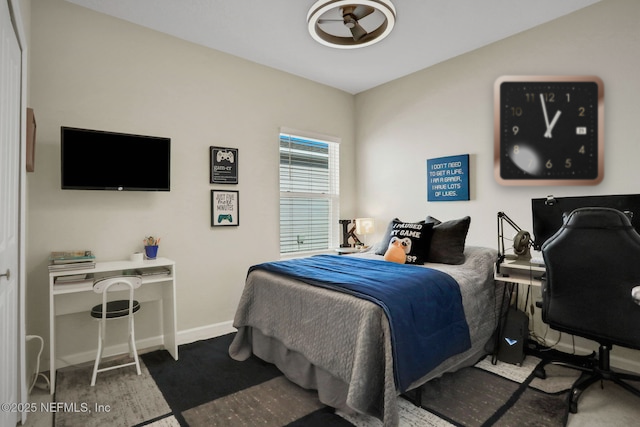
12:58
